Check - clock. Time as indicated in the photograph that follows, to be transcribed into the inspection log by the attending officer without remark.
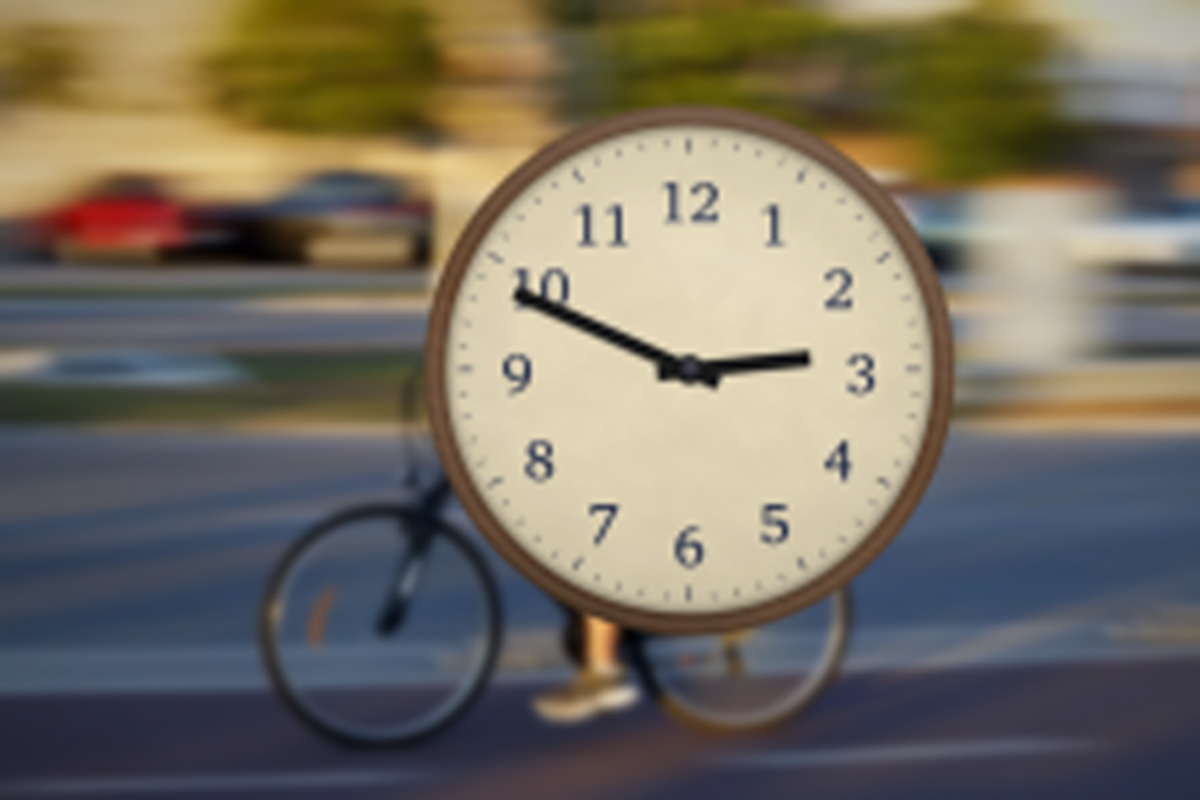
2:49
